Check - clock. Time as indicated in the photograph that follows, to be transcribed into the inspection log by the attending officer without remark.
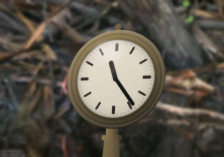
11:24
